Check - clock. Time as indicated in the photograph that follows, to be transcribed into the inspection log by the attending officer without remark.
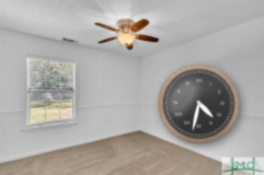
4:32
